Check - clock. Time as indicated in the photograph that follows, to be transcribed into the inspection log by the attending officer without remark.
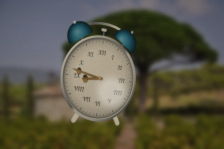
8:47
